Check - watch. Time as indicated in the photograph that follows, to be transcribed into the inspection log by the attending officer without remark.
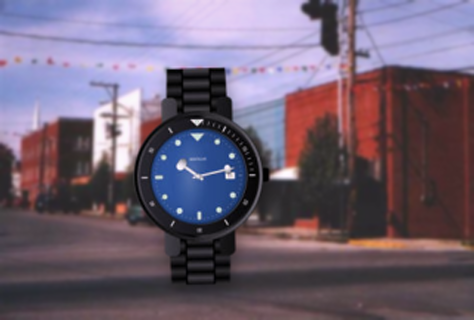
10:13
